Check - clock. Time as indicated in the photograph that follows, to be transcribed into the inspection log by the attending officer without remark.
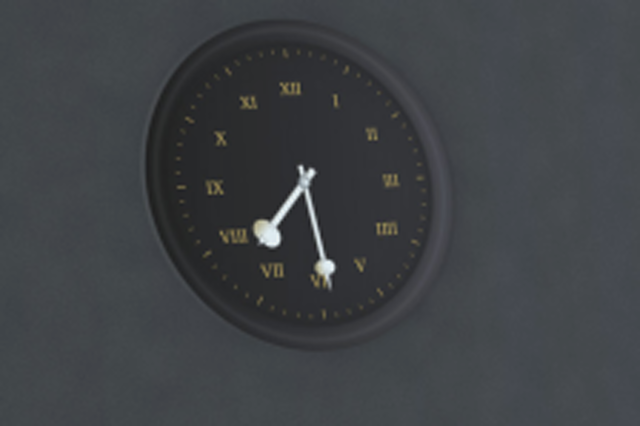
7:29
